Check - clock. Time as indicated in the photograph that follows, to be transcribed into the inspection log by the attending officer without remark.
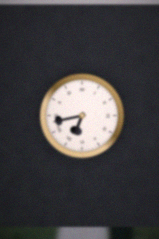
6:43
